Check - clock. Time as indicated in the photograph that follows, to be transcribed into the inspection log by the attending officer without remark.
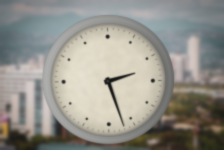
2:27
